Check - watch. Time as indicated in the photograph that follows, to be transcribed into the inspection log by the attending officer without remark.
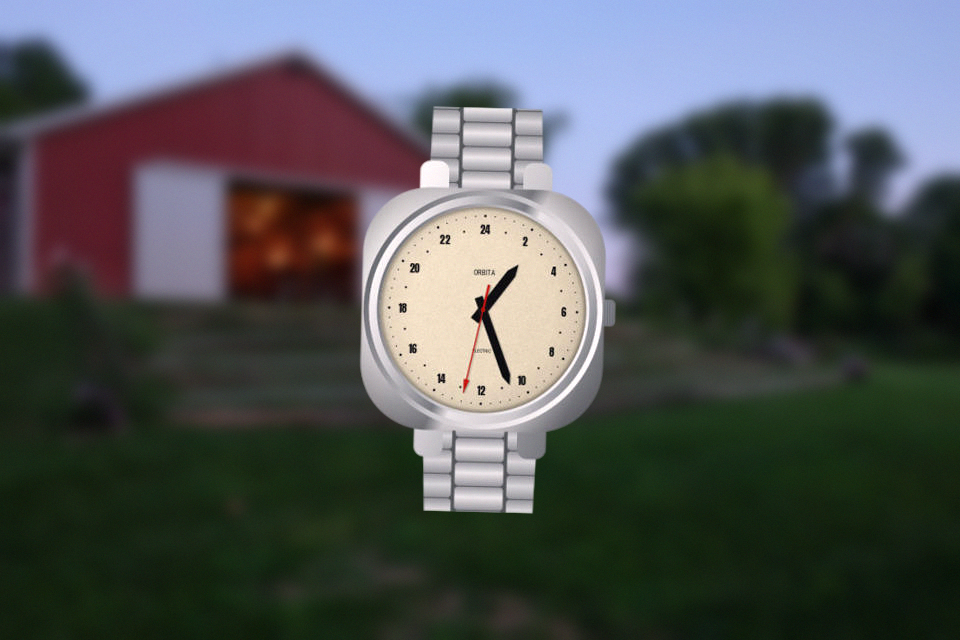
2:26:32
